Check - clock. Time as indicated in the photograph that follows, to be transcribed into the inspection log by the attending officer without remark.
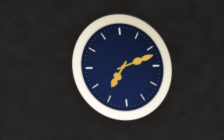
7:12
